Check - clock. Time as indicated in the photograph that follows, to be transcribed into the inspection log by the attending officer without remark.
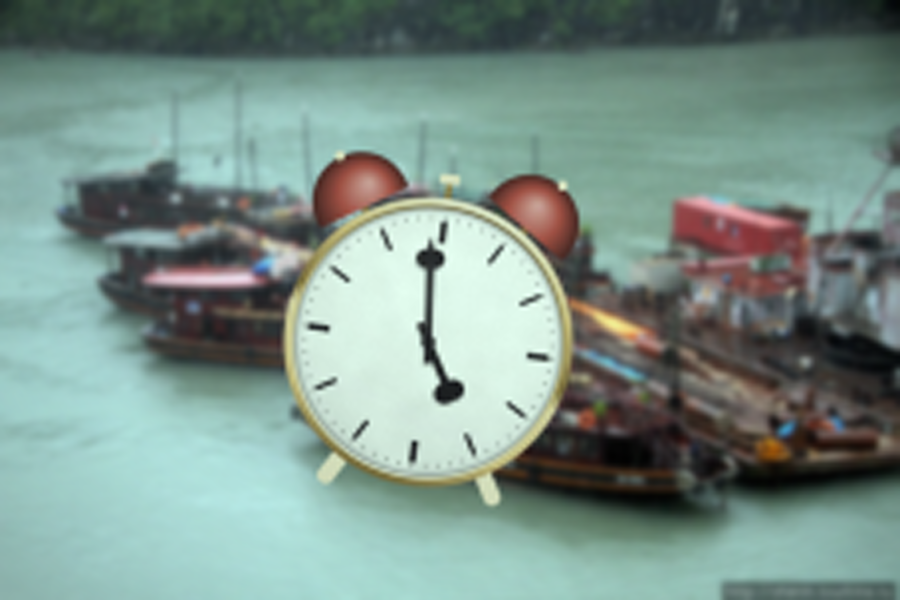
4:59
